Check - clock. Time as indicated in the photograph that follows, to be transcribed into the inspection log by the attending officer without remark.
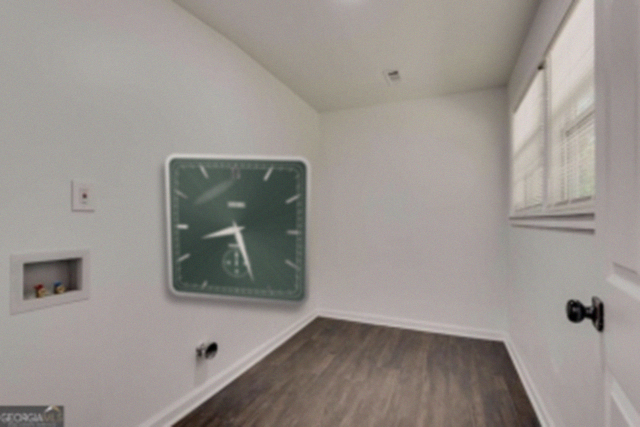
8:27
